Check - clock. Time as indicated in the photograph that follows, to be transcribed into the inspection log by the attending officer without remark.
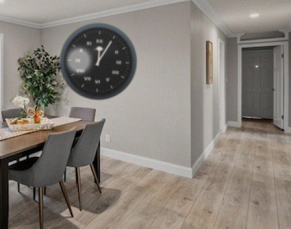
12:05
